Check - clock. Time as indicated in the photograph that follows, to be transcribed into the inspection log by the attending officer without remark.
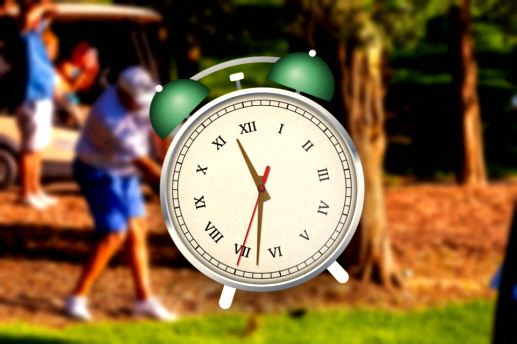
11:32:35
